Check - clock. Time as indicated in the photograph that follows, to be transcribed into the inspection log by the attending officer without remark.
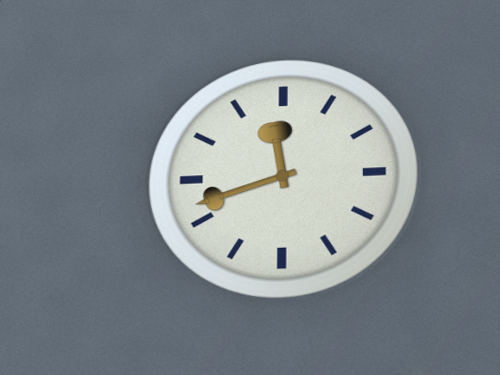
11:42
